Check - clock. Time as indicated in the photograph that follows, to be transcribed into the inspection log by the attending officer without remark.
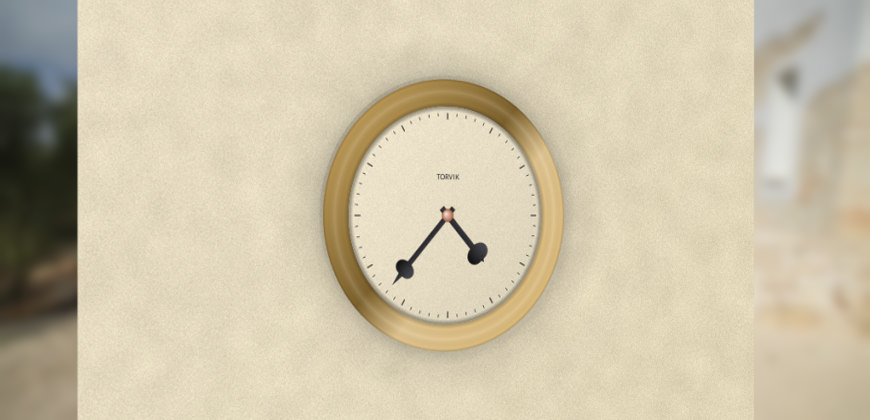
4:37
